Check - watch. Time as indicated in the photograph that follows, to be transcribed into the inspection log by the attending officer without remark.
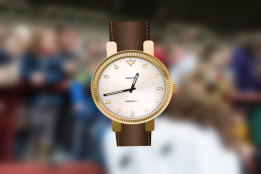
12:43
